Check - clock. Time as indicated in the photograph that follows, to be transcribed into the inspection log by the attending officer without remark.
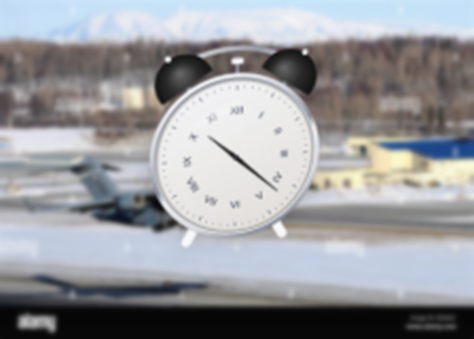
10:22
